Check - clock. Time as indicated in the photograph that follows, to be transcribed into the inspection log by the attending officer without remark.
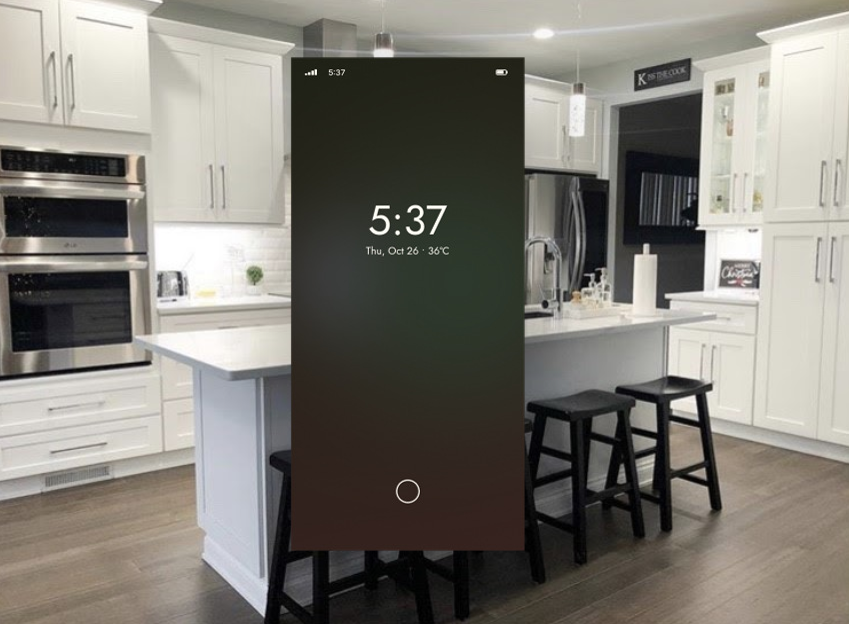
5:37
